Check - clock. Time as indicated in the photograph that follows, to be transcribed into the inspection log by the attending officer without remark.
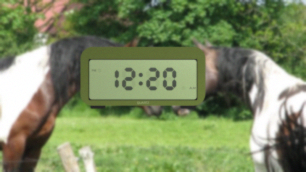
12:20
